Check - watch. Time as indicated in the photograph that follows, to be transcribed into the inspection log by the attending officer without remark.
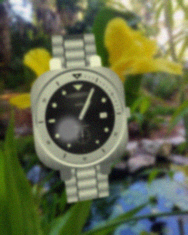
1:05
